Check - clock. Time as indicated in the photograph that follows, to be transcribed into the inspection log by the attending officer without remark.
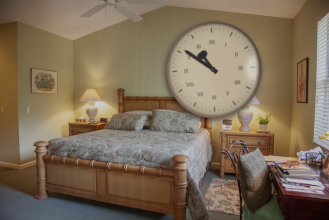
10:51
